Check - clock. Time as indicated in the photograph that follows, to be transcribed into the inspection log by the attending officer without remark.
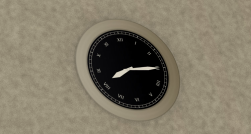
8:15
